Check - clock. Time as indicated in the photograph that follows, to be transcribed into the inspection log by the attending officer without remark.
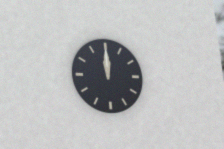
12:00
